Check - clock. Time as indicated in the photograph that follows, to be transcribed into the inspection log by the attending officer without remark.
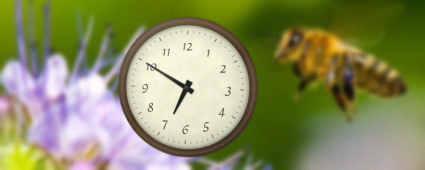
6:50
